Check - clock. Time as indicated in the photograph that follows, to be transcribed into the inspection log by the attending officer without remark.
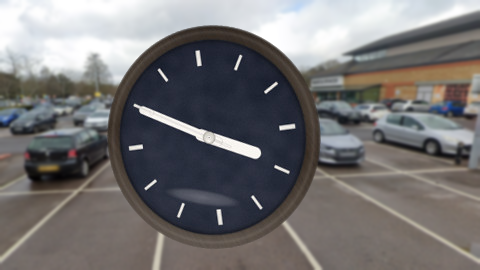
3:49:50
